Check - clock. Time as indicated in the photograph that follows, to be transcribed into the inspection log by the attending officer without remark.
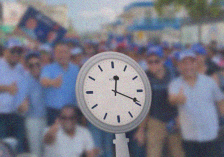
12:19
